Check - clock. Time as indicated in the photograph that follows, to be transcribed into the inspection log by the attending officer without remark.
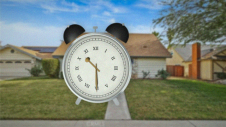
10:30
